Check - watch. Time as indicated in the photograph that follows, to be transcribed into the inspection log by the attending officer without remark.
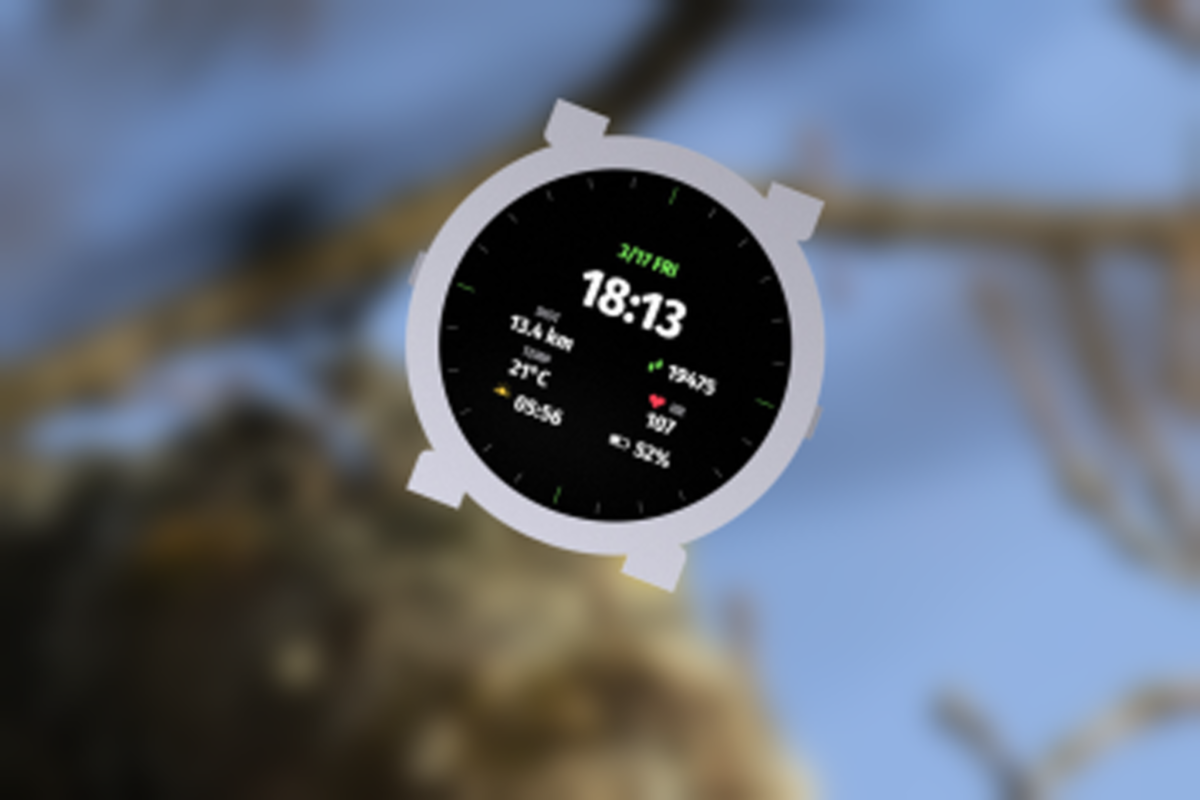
18:13
